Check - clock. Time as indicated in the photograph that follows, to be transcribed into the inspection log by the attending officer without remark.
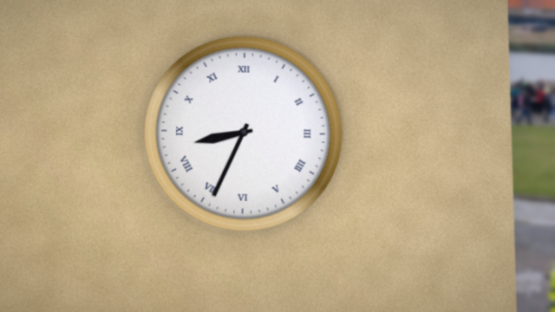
8:34
